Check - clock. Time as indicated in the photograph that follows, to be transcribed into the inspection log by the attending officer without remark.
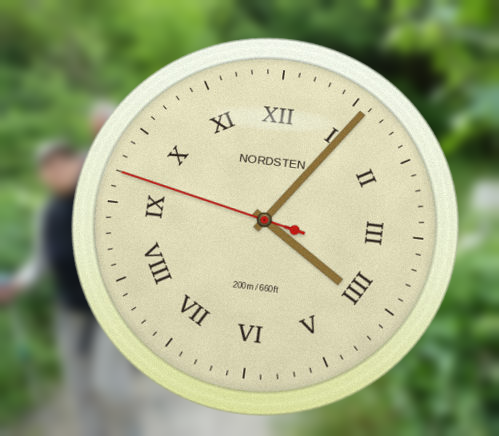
4:05:47
